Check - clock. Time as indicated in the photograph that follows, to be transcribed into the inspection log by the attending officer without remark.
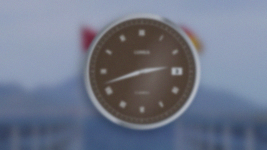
2:42
